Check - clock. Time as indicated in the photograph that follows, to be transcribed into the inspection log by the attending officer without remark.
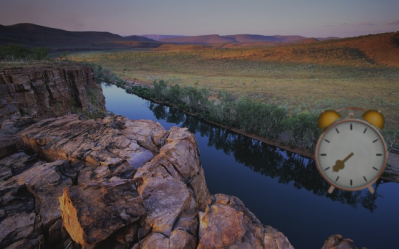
7:38
